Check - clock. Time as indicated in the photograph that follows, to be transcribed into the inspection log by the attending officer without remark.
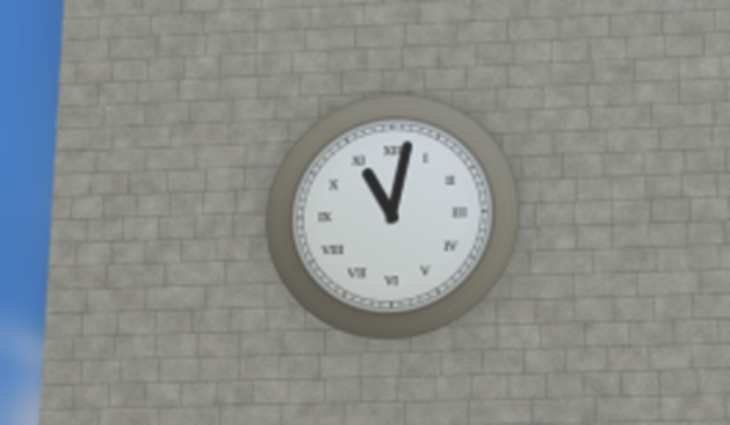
11:02
